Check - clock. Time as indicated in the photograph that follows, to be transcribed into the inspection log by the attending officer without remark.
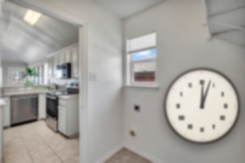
12:03
